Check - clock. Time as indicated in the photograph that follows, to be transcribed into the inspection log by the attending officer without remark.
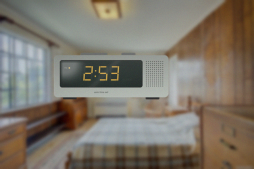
2:53
